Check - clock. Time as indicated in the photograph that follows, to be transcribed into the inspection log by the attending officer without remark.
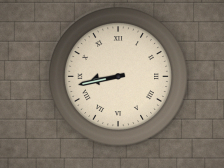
8:43
